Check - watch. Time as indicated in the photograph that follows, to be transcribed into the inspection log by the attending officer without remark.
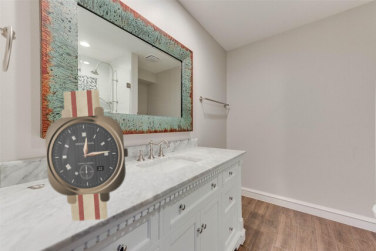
12:14
